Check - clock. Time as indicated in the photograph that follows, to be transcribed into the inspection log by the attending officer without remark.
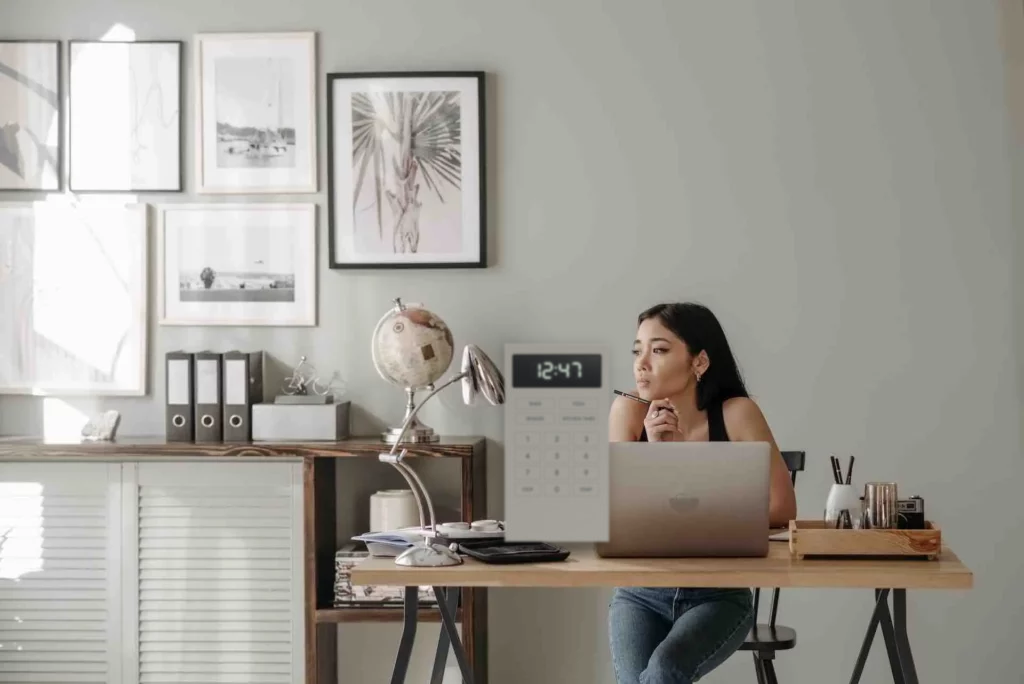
12:47
